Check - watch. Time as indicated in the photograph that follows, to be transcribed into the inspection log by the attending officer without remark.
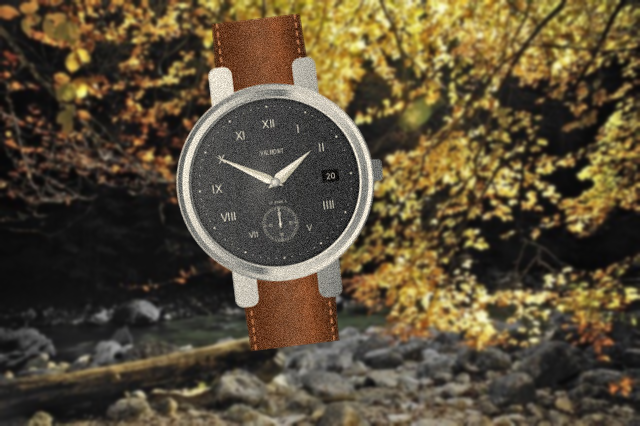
1:50
